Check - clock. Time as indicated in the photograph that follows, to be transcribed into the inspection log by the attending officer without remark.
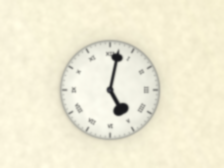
5:02
